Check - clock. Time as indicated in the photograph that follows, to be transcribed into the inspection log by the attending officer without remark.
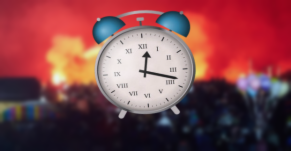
12:18
